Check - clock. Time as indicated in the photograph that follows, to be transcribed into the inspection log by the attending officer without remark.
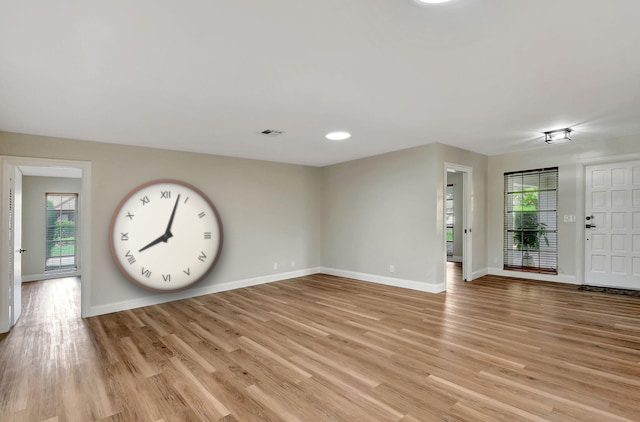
8:03
